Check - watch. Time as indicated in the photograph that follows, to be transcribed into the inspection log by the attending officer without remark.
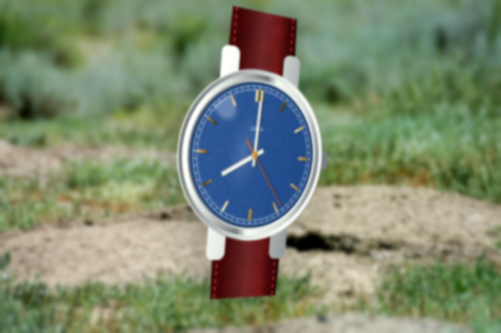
8:00:24
